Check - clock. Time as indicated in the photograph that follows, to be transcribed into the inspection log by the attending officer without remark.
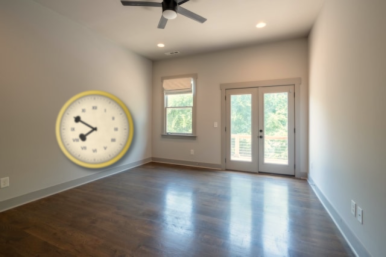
7:50
